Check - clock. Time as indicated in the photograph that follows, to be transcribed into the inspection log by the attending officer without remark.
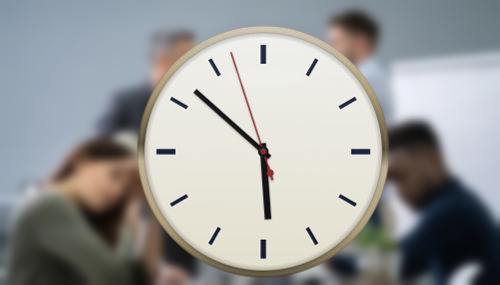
5:51:57
